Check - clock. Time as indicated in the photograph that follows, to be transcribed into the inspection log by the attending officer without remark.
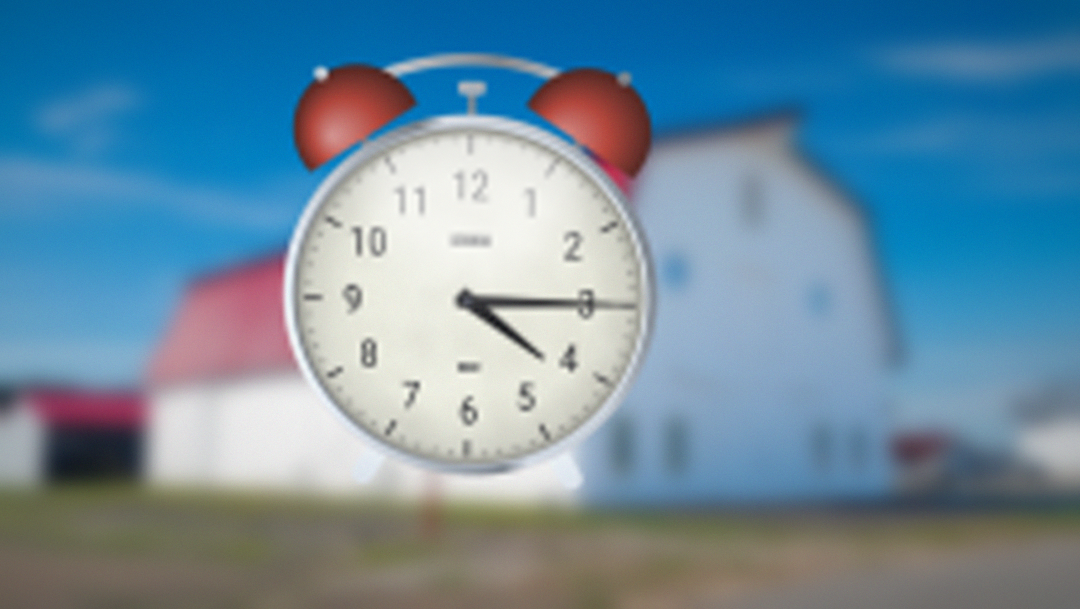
4:15
